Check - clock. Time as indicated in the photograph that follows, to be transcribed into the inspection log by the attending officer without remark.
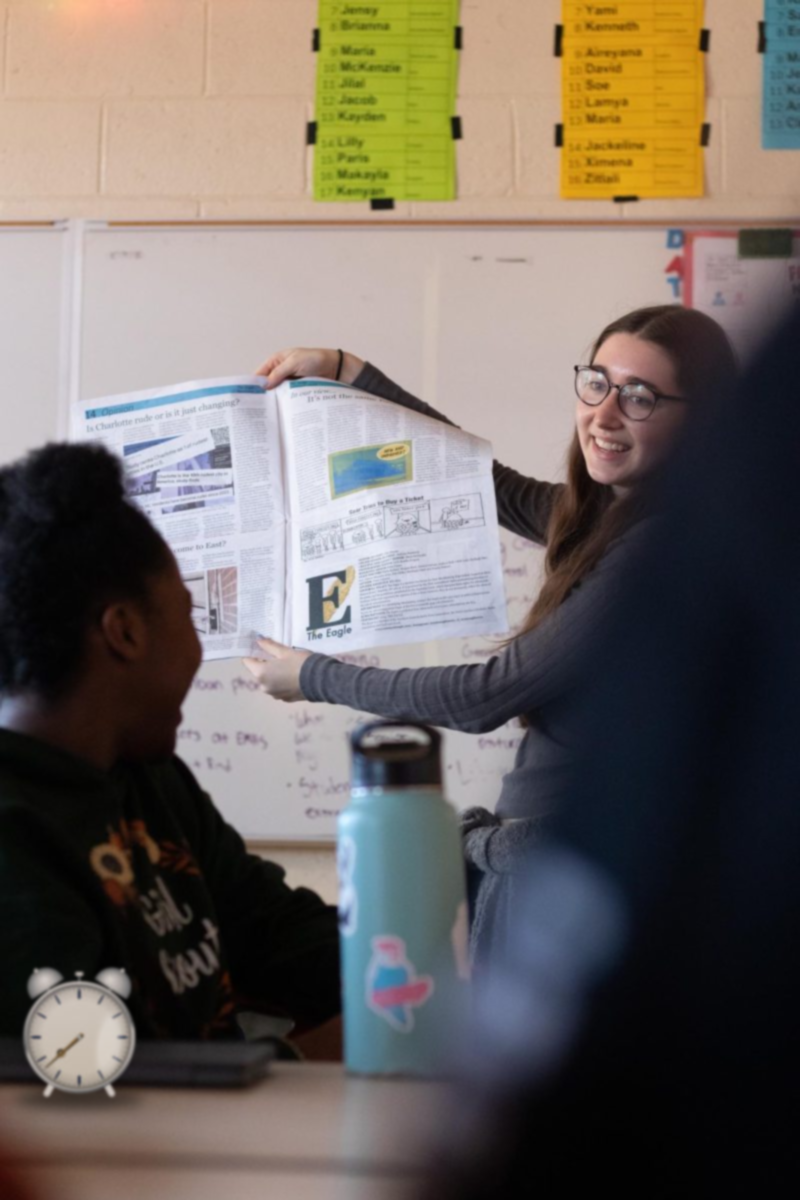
7:38
